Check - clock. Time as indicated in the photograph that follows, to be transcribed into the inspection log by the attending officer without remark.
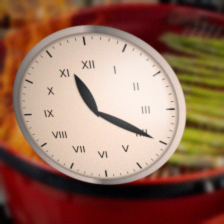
11:20
